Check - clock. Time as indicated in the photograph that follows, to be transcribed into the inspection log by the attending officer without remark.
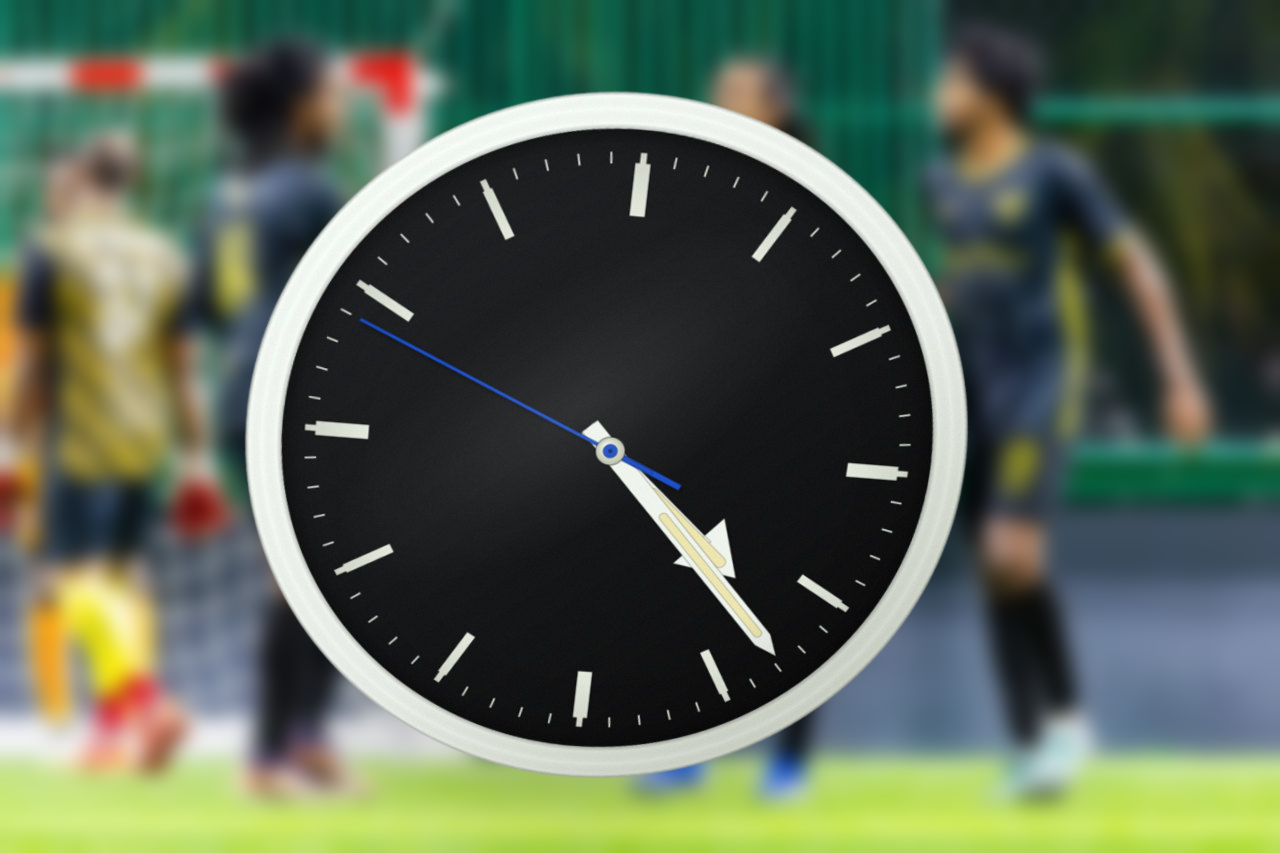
4:22:49
